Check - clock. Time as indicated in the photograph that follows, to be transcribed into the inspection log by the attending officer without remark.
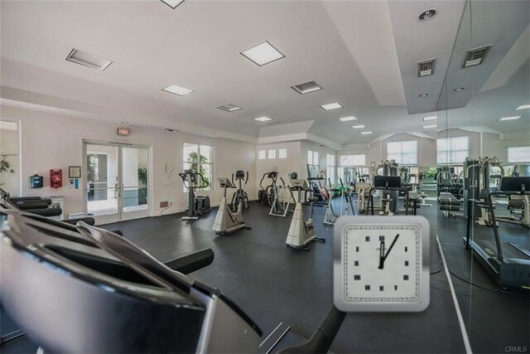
12:05
